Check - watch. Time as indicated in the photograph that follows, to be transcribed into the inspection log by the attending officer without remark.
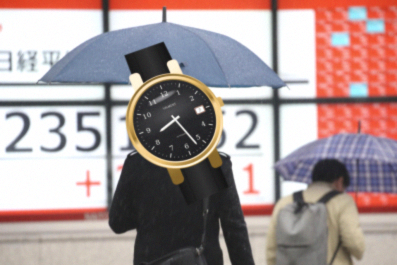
8:27
